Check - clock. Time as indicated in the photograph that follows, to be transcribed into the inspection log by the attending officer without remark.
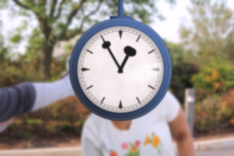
12:55
